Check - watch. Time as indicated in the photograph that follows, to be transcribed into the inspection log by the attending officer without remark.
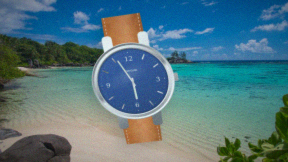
5:56
